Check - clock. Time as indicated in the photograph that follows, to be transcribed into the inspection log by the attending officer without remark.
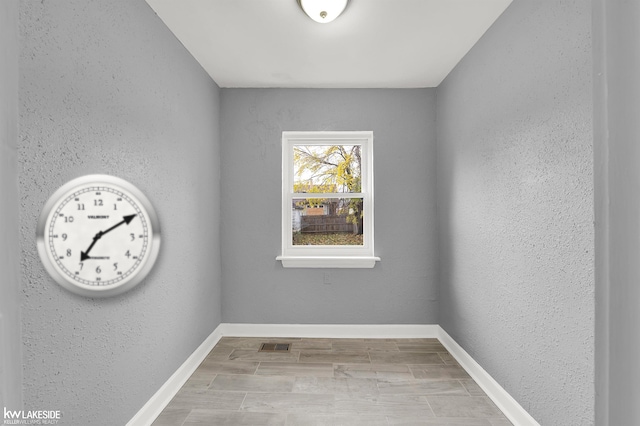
7:10
